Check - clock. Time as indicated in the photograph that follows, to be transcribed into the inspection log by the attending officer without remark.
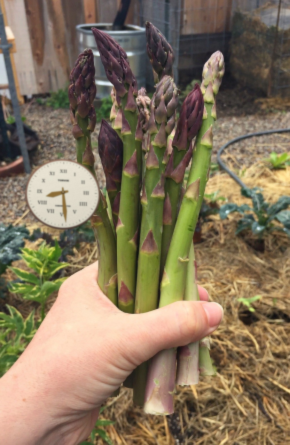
8:29
